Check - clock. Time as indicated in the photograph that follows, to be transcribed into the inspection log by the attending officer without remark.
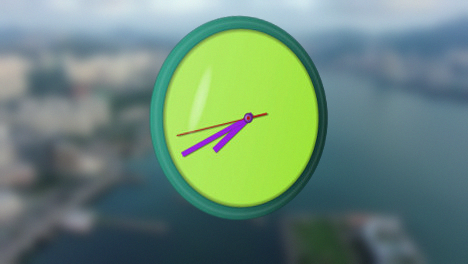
7:40:43
